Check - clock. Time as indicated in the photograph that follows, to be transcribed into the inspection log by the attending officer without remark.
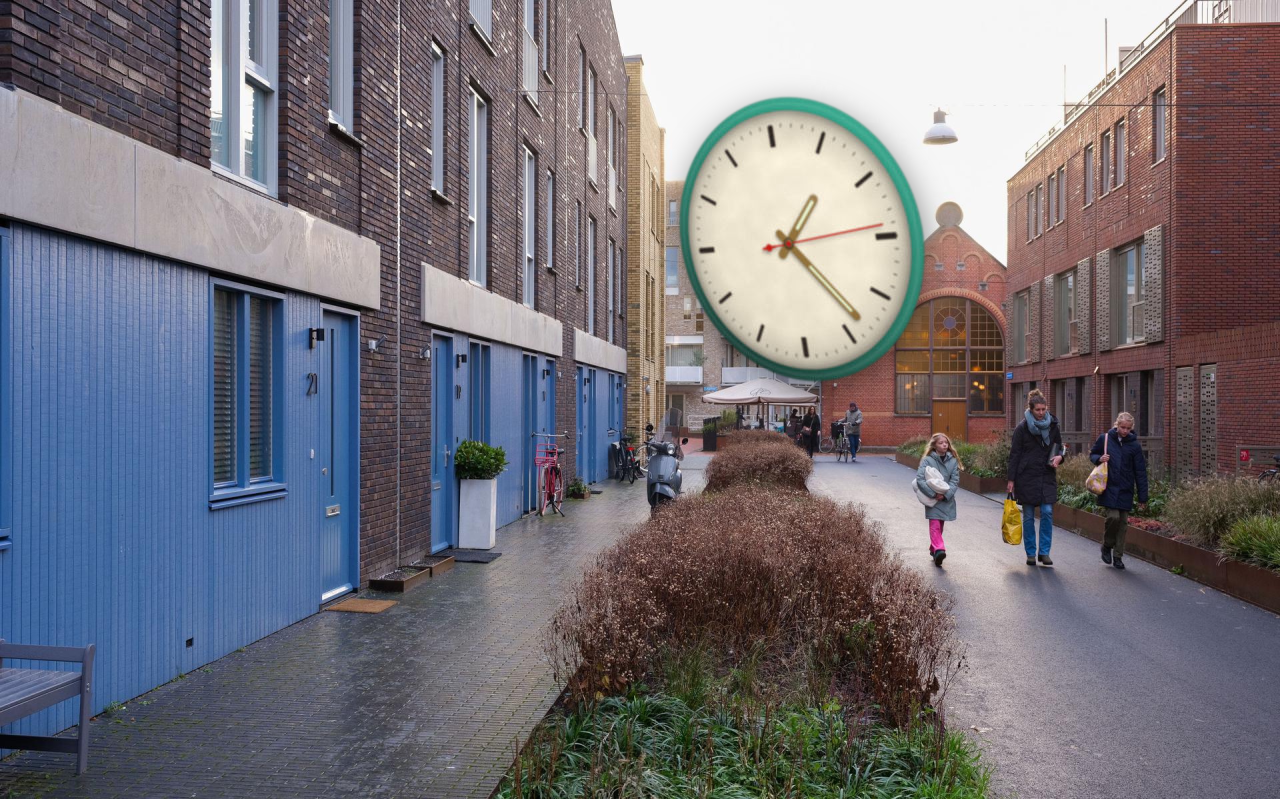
1:23:14
